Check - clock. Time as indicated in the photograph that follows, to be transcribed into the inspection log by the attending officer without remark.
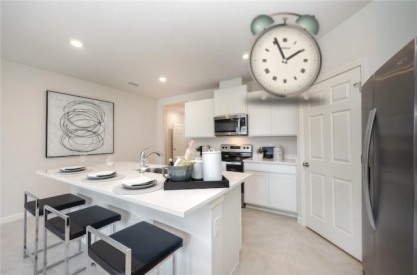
1:56
